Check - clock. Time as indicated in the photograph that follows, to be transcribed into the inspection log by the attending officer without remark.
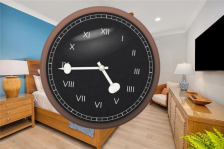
4:44
